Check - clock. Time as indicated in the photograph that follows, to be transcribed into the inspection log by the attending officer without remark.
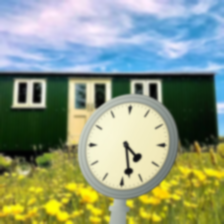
4:28
